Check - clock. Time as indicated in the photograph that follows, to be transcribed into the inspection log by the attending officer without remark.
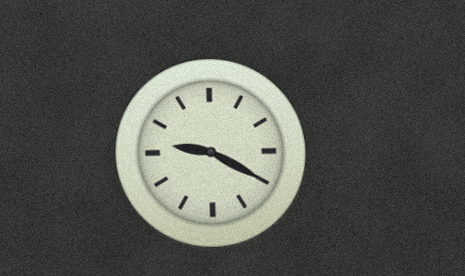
9:20
